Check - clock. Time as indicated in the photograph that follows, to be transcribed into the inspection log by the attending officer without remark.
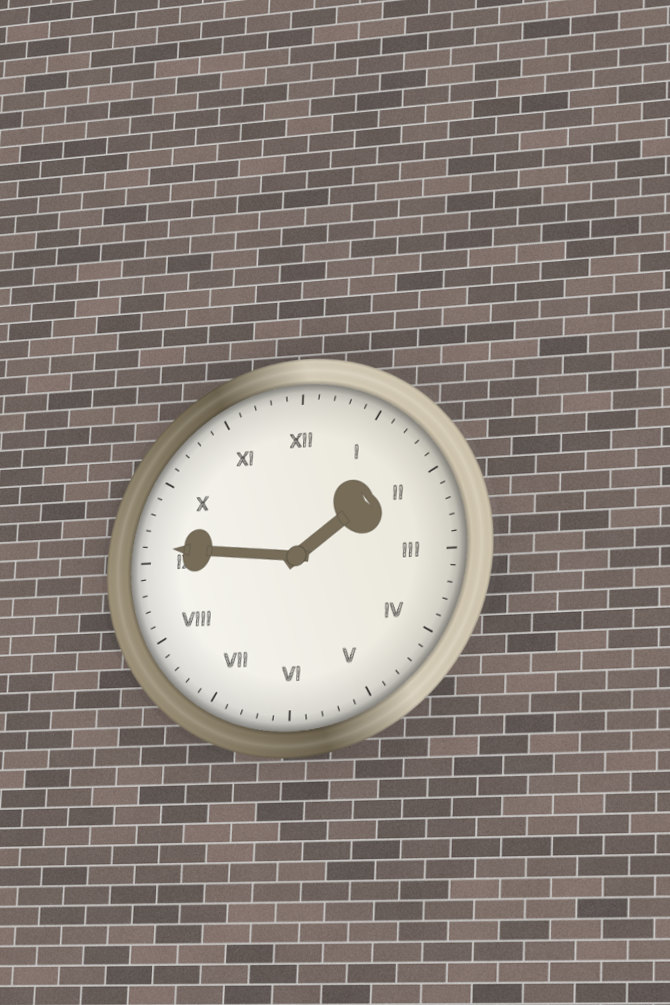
1:46
